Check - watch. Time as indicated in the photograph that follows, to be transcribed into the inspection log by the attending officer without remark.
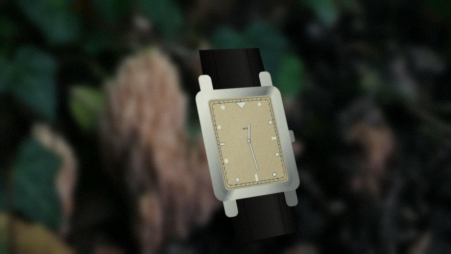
12:29
